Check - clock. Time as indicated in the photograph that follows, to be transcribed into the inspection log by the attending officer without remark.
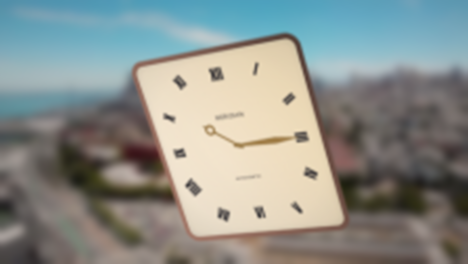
10:15
